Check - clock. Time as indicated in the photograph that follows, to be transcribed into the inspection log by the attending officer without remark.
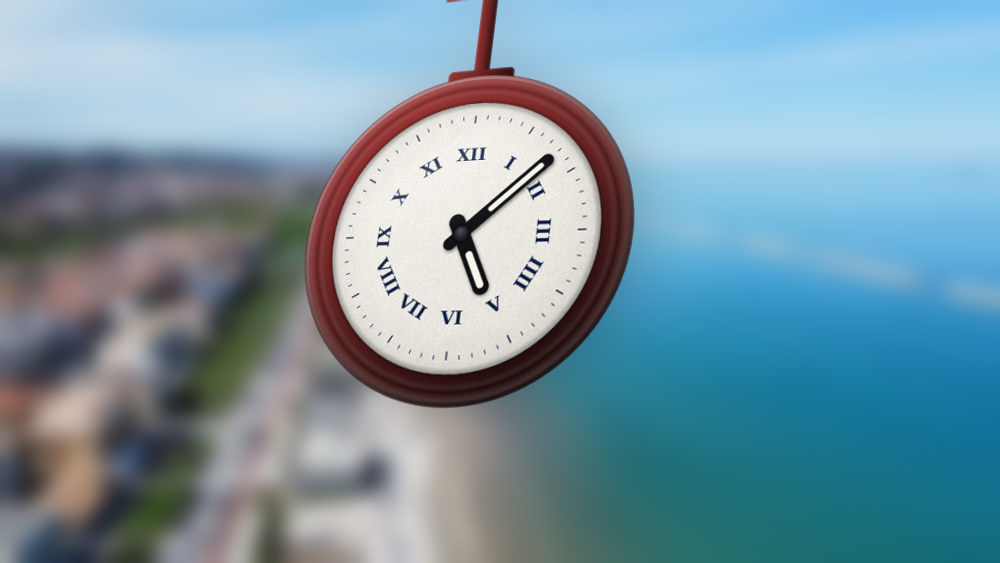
5:08
